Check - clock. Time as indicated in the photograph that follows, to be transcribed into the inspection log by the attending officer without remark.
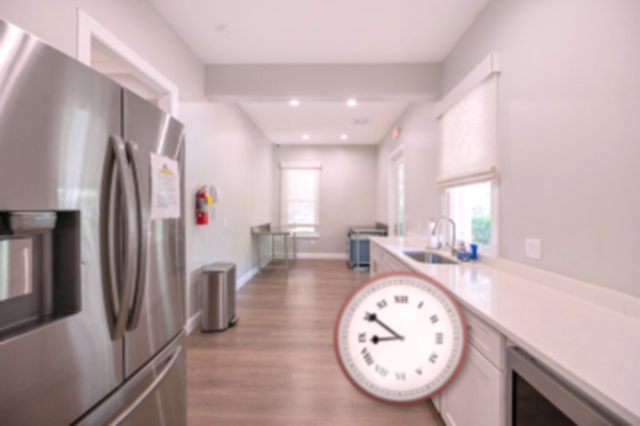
8:51
